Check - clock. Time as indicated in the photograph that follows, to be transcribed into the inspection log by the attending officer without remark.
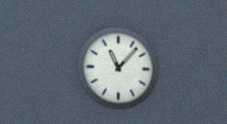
11:07
